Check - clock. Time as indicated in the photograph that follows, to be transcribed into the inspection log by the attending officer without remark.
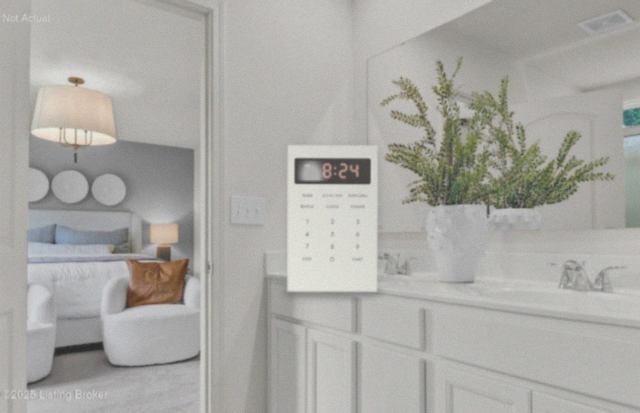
8:24
